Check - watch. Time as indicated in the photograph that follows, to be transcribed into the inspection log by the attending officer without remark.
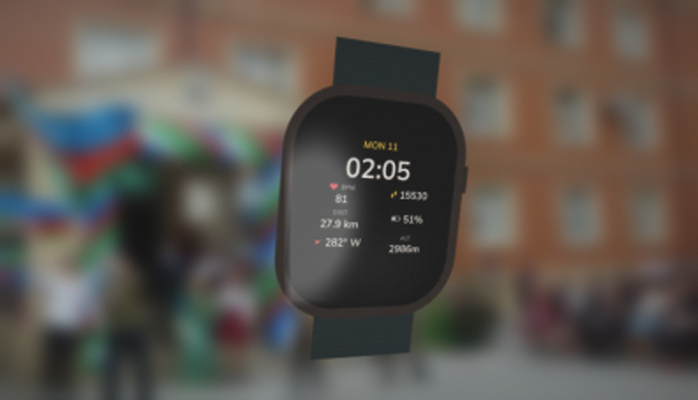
2:05
